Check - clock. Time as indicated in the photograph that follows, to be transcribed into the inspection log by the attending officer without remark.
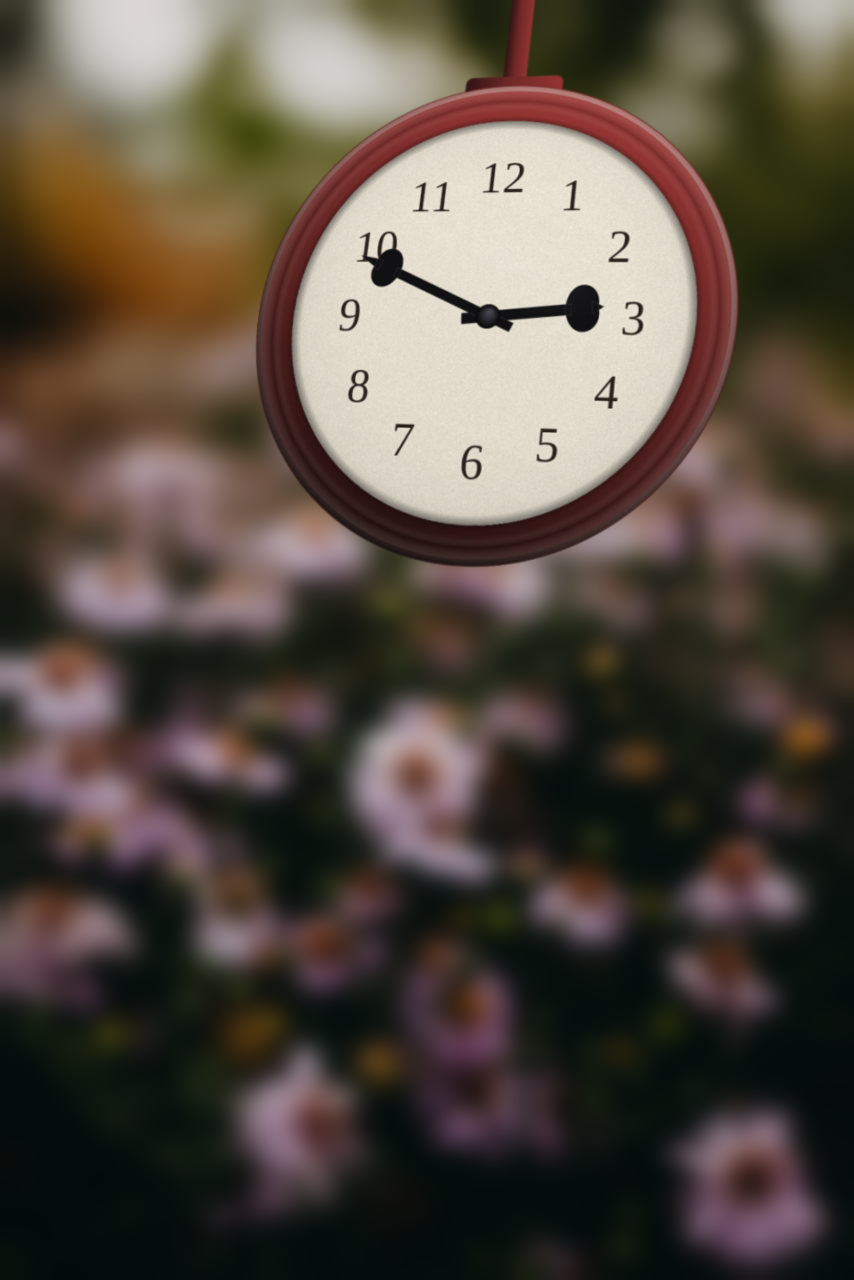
2:49
